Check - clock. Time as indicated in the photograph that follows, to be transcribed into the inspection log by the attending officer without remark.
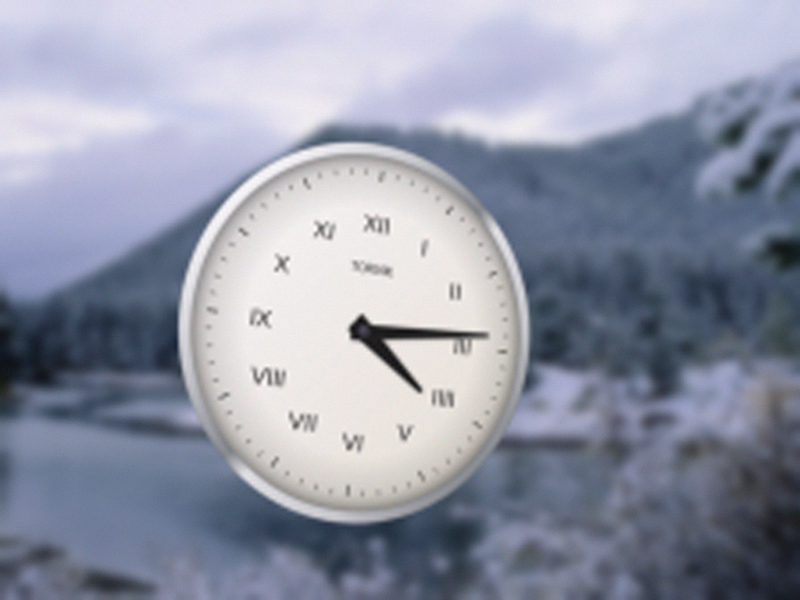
4:14
